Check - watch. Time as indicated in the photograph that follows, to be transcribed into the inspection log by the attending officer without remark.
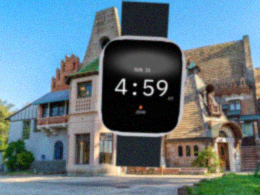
4:59
